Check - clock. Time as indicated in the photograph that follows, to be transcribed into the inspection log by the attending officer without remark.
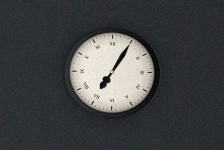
7:05
